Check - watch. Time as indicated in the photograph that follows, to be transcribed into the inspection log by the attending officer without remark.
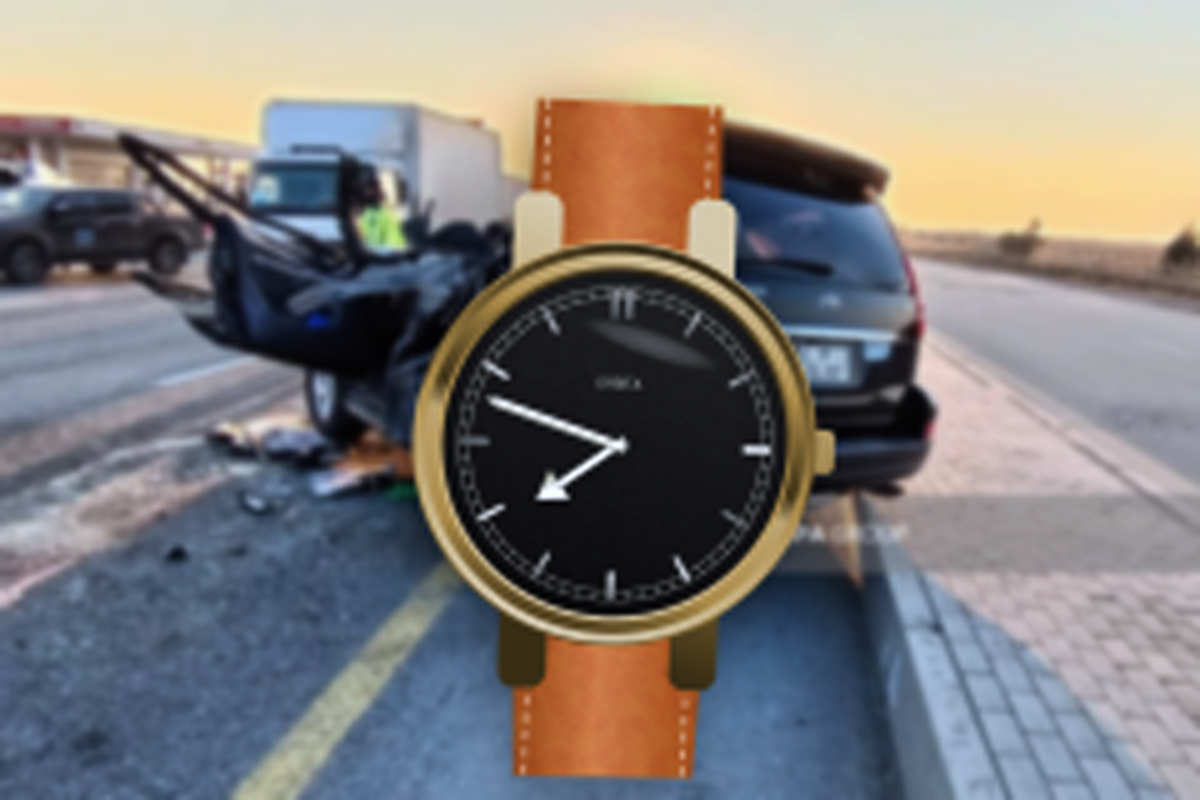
7:48
